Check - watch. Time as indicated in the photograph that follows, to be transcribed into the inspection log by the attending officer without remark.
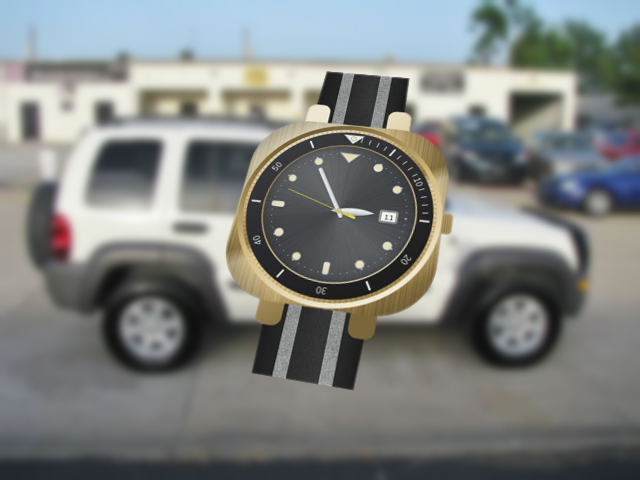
2:54:48
